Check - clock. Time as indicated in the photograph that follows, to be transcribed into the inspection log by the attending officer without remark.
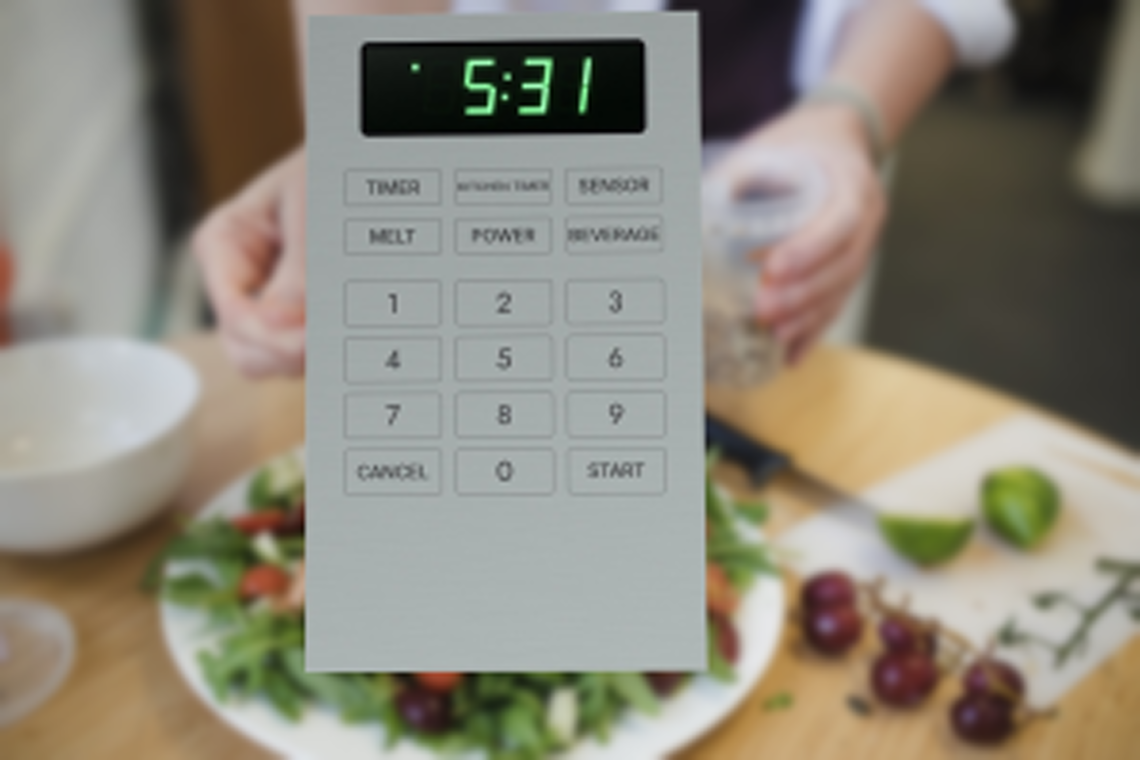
5:31
